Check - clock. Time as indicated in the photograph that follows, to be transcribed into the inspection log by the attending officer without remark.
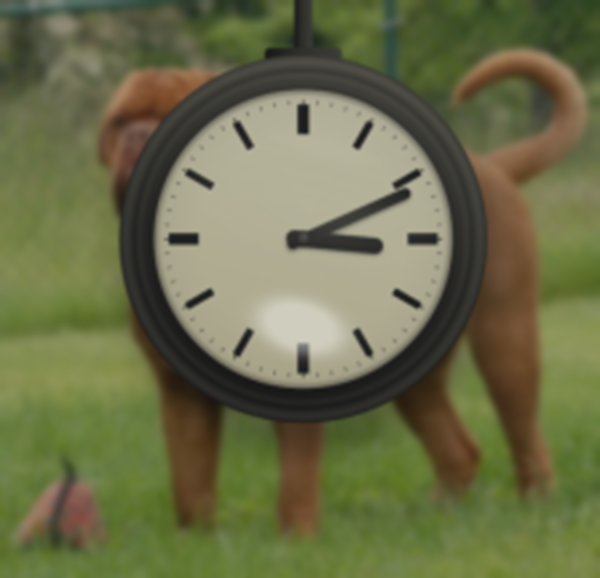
3:11
